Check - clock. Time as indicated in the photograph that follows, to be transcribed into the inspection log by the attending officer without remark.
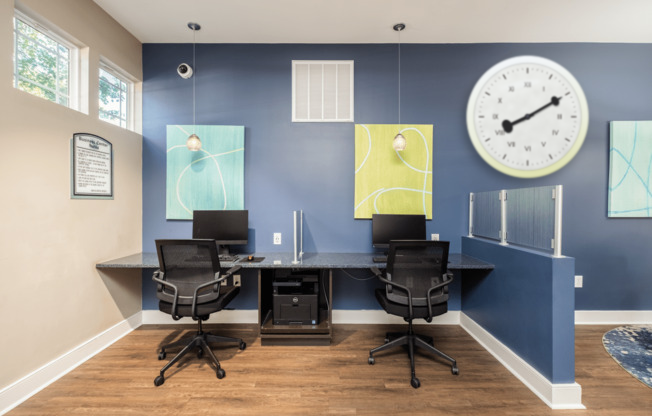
8:10
